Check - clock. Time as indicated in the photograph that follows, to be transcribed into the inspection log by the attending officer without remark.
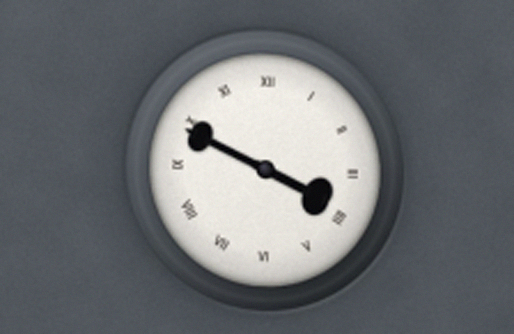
3:49
